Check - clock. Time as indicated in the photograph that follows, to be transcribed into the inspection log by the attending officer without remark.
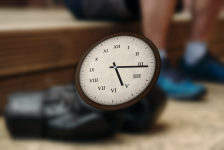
5:16
